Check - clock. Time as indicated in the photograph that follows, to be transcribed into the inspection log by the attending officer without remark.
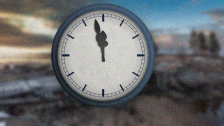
11:58
